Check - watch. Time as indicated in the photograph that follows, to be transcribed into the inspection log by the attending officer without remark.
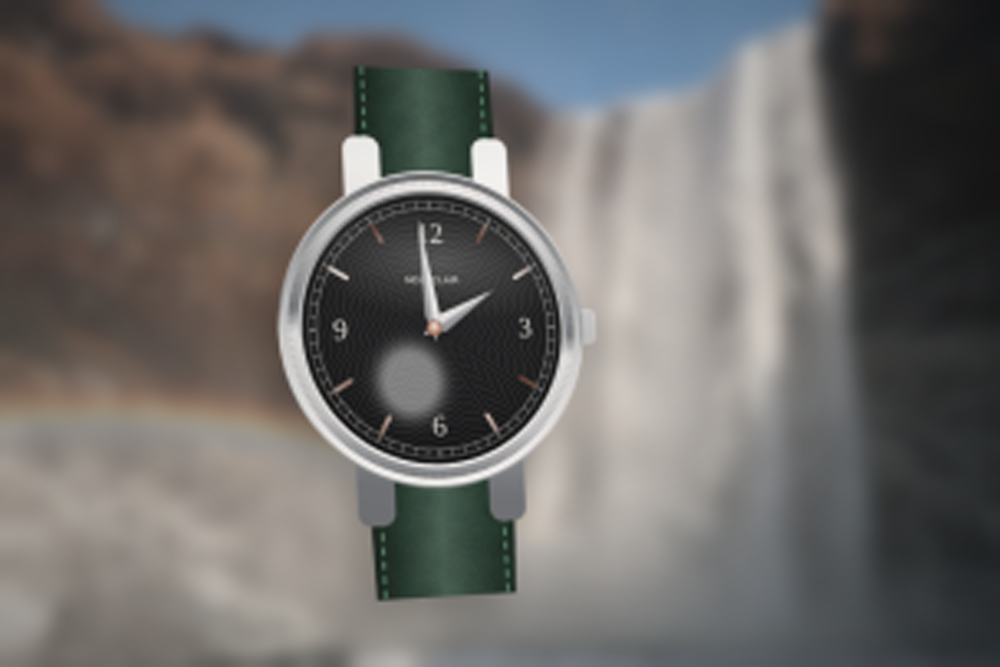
1:59
